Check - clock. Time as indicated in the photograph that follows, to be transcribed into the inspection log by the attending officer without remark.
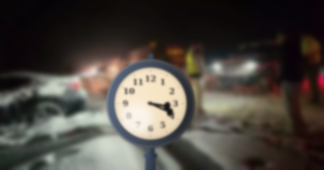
3:19
